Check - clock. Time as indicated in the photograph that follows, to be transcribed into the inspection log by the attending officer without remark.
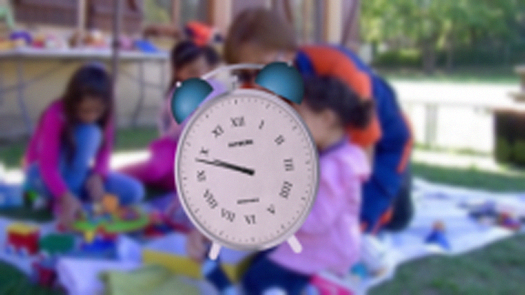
9:48
